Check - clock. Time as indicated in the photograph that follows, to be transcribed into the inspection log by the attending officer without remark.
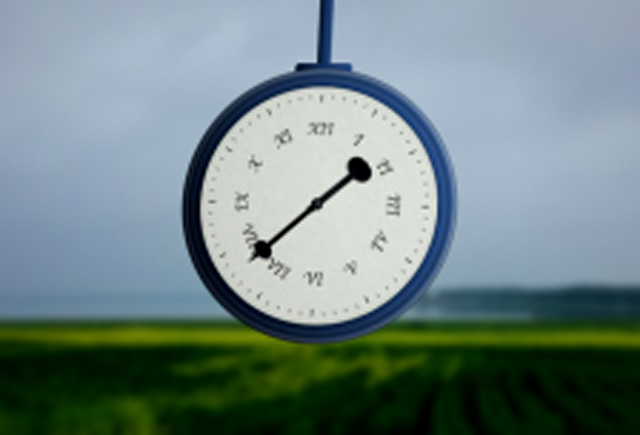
1:38
